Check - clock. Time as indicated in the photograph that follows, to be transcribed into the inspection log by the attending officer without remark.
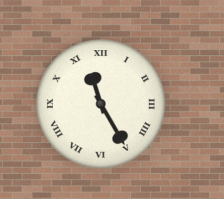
11:25
